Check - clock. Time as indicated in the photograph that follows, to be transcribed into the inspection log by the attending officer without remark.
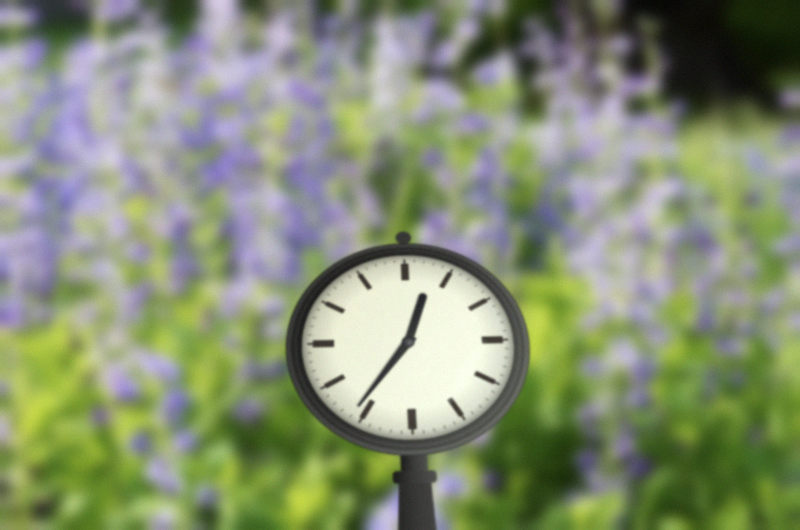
12:36
